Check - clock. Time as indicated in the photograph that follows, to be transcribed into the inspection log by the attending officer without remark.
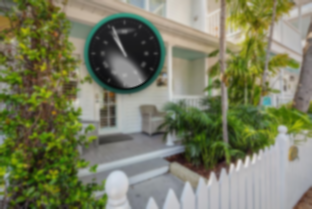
10:56
